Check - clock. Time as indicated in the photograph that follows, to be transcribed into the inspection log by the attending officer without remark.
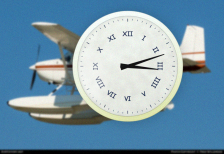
3:12
